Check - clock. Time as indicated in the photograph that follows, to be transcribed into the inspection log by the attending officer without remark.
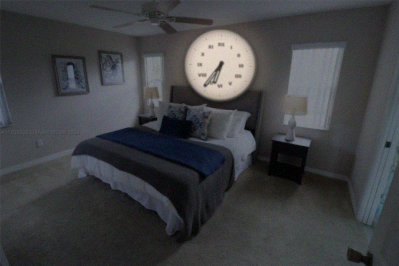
6:36
